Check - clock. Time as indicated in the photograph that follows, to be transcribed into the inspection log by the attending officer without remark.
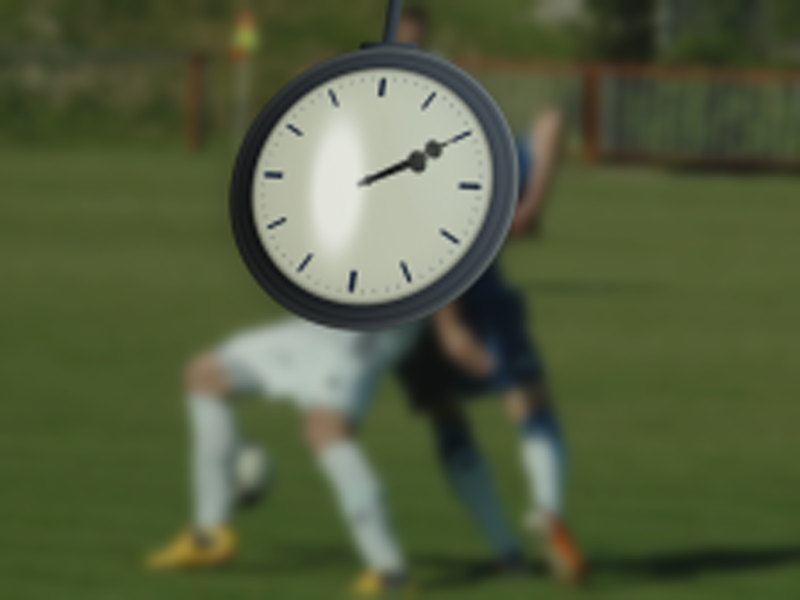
2:10
